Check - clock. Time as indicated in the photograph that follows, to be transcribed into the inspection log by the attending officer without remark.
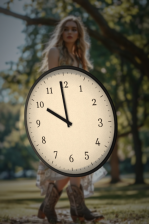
9:59
